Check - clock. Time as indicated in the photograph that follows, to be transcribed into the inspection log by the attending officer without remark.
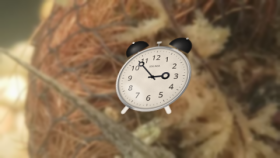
2:53
